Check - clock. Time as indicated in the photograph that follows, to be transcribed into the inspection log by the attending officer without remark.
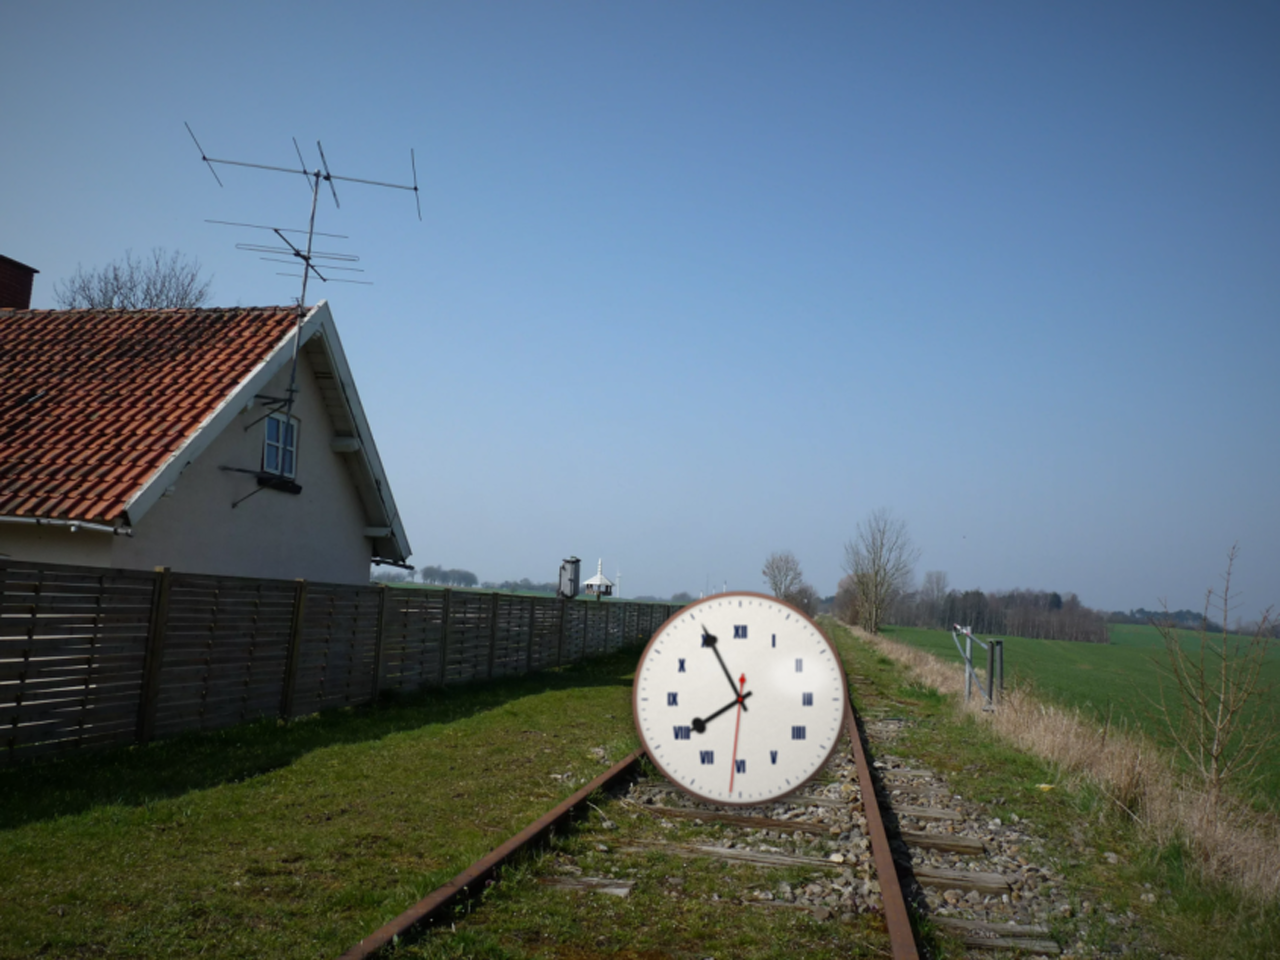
7:55:31
